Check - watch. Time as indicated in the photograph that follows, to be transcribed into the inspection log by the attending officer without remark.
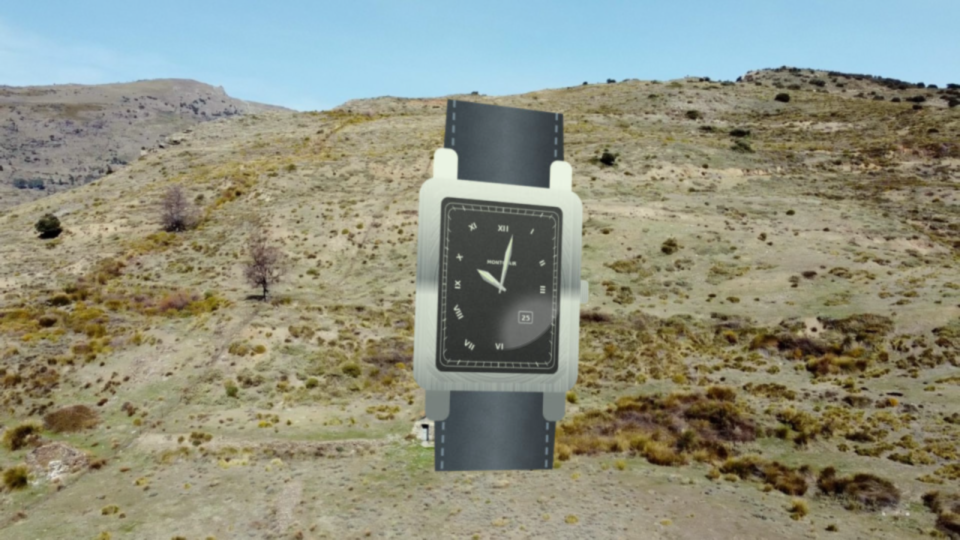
10:02
